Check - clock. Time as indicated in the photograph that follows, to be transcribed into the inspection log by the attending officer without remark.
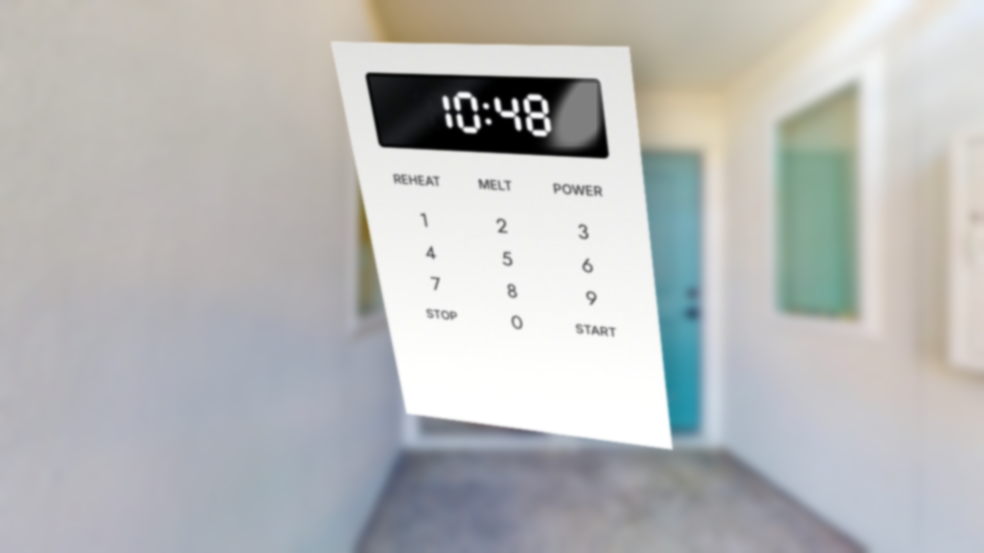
10:48
